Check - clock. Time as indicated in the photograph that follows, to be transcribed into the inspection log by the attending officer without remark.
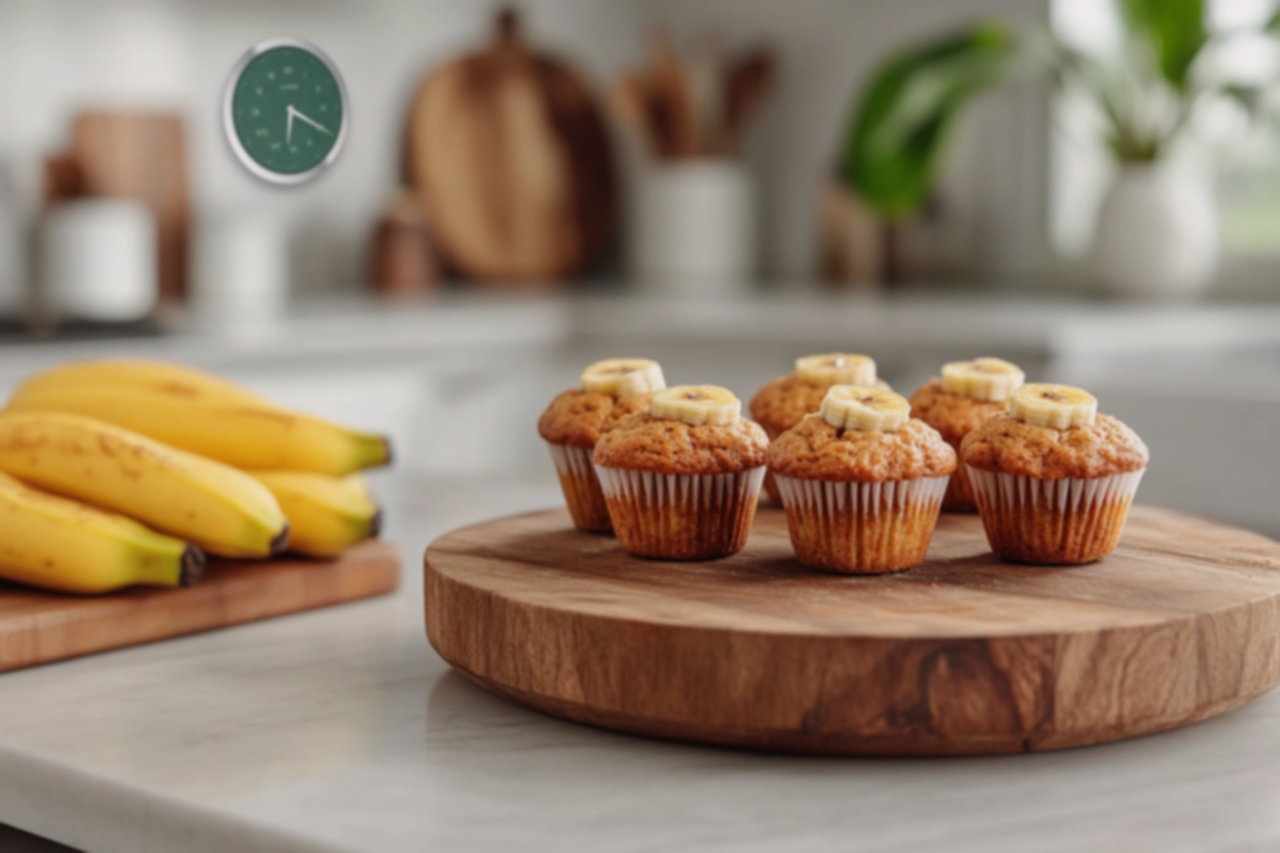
6:20
